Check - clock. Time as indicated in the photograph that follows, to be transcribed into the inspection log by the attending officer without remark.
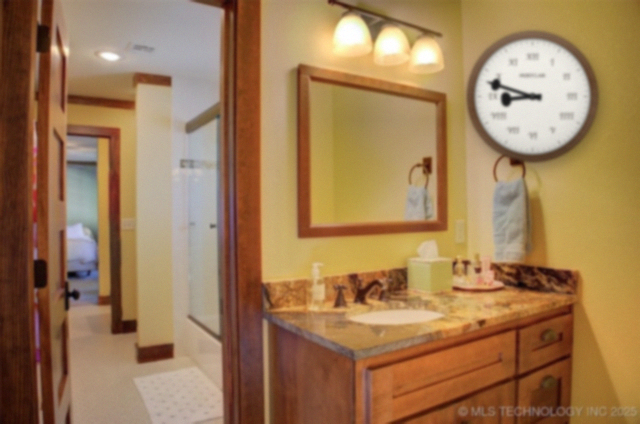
8:48
